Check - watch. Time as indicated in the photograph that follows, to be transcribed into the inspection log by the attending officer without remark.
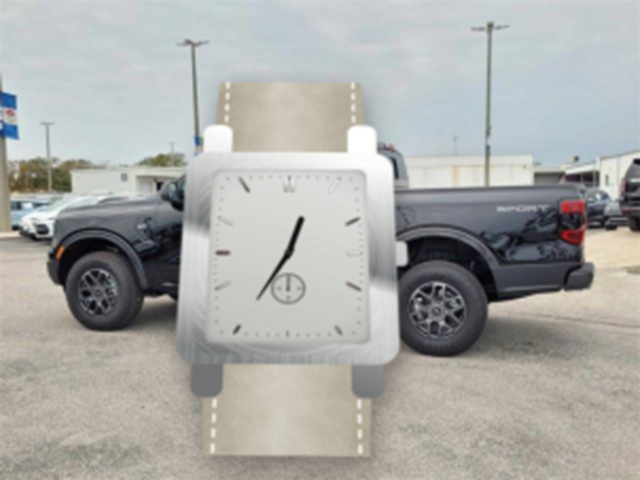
12:35
